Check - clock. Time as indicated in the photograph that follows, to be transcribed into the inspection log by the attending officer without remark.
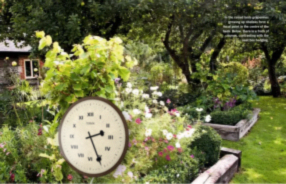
2:26
